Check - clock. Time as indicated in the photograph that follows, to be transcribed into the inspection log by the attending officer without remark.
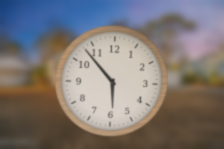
5:53
